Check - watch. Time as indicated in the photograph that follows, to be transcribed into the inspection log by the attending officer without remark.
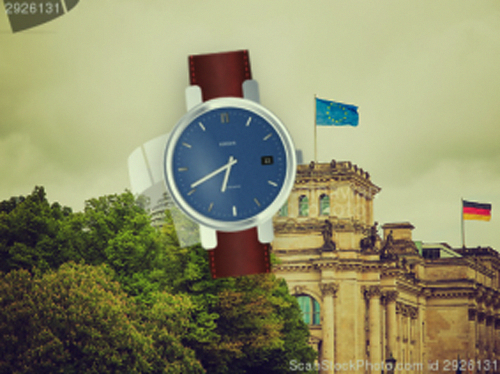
6:41
